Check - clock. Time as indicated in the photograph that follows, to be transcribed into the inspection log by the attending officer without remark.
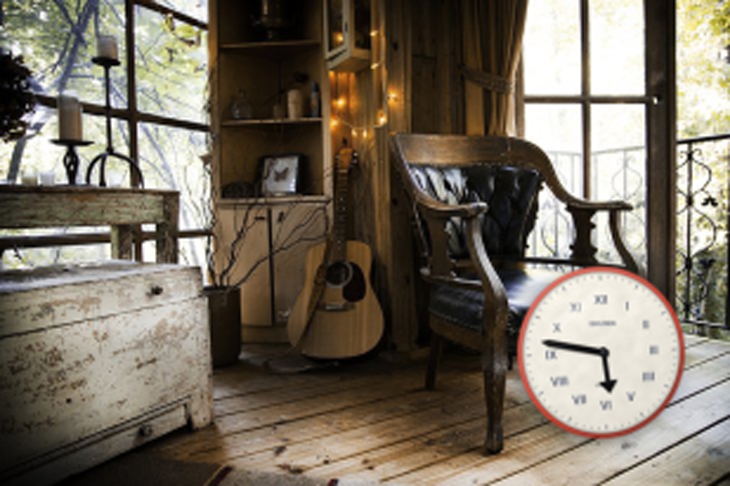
5:47
